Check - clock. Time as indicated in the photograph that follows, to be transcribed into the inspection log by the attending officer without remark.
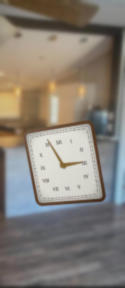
2:56
